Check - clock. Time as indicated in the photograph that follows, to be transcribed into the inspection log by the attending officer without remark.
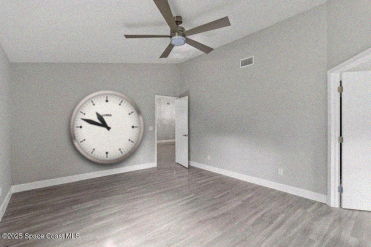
10:48
